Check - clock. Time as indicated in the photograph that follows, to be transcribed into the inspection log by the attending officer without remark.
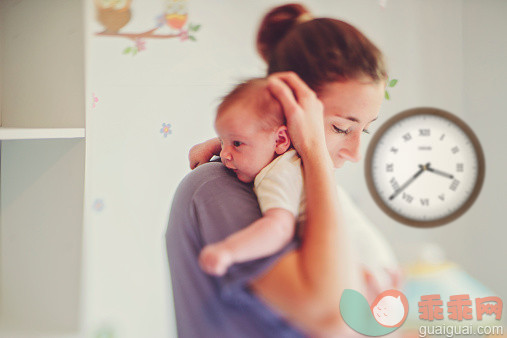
3:38
